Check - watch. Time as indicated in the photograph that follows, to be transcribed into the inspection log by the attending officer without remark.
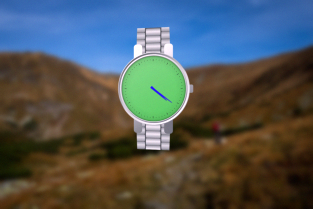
4:21
